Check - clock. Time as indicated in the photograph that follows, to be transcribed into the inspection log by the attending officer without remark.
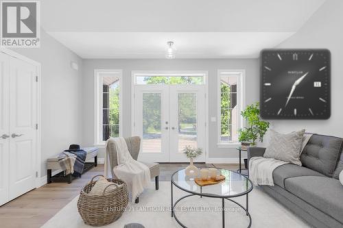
1:34
